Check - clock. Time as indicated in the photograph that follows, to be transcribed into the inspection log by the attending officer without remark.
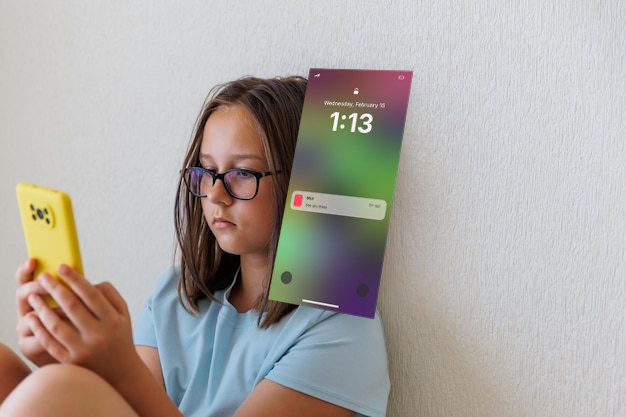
1:13
